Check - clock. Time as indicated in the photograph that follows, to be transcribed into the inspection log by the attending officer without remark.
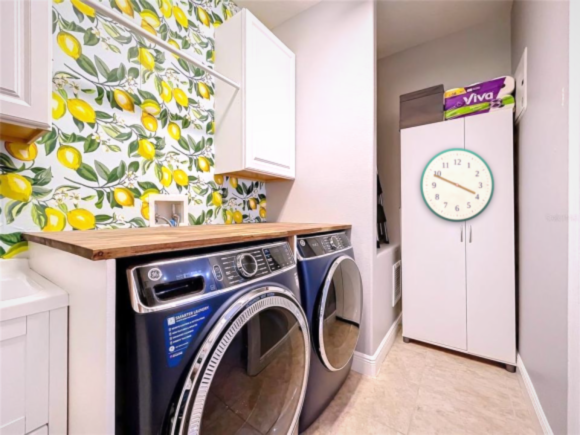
3:49
